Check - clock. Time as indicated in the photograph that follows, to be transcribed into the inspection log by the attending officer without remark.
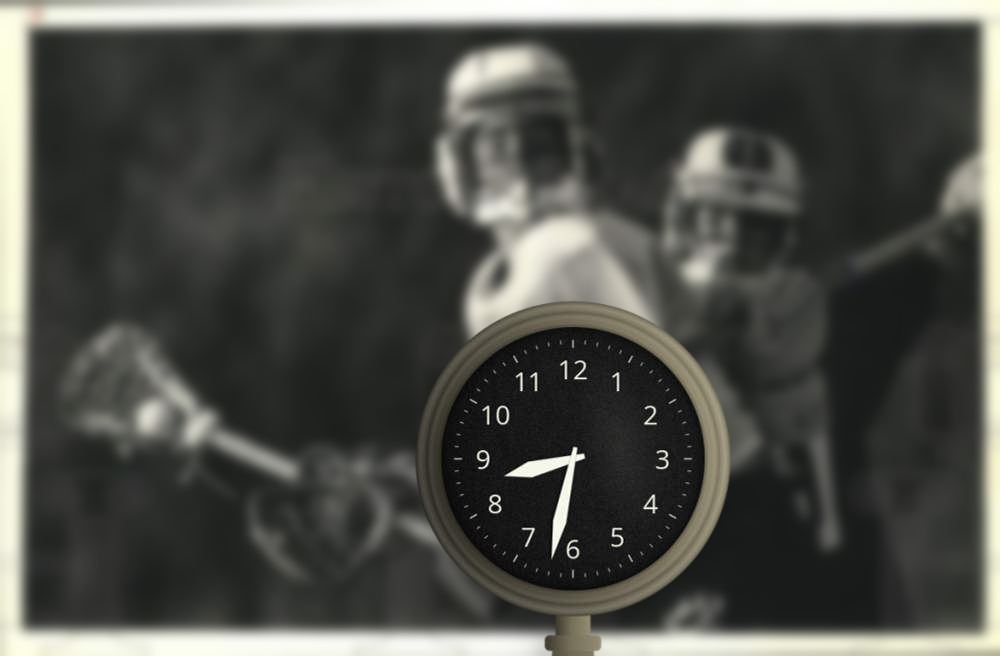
8:32
